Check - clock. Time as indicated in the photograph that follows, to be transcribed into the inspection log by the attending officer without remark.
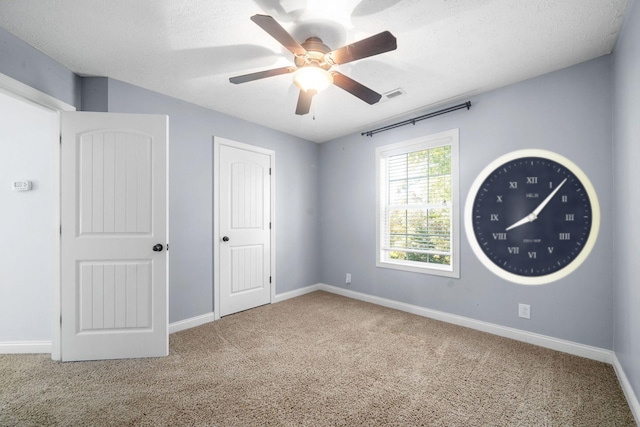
8:07
